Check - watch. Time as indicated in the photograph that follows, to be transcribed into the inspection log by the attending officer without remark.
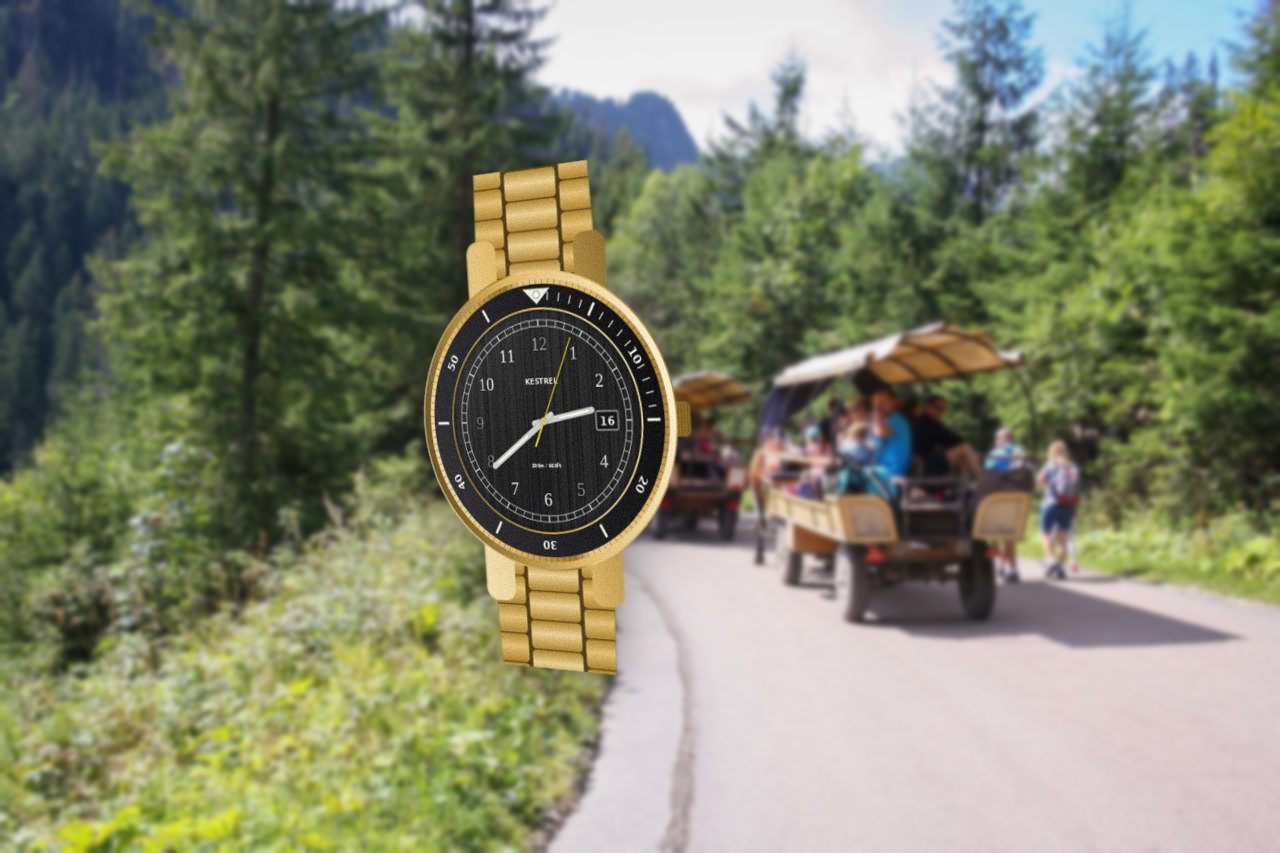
2:39:04
